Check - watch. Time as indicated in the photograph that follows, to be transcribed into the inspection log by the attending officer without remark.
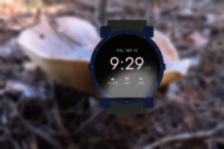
9:29
